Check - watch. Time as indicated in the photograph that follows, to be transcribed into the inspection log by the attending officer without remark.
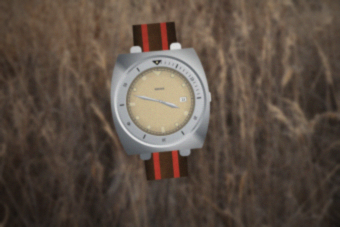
3:48
